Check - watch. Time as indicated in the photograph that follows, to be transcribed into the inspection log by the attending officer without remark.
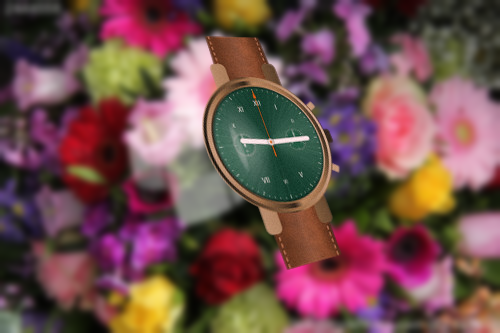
9:15
